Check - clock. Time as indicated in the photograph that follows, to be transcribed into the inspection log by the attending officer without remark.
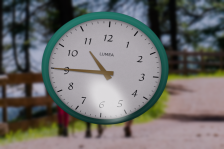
10:45
